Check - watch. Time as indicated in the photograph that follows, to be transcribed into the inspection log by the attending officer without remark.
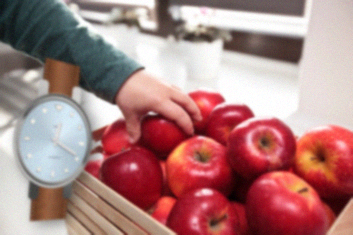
12:19
